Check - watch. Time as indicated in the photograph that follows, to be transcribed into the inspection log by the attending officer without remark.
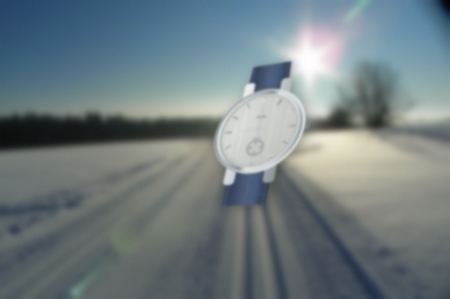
9:00
